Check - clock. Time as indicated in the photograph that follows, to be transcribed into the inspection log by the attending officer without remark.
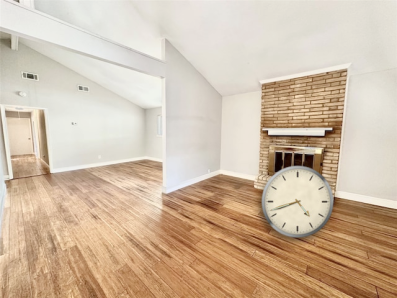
4:42
